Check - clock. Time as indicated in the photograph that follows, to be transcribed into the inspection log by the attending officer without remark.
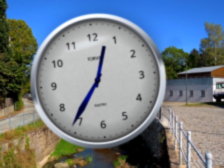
12:36
